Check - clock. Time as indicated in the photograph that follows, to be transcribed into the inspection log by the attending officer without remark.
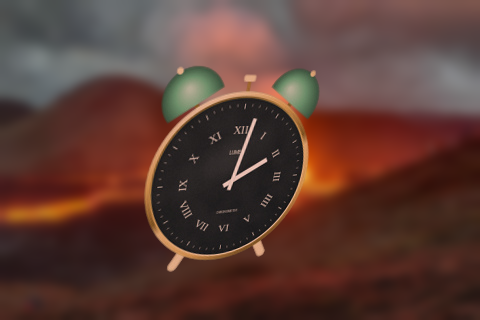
2:02
